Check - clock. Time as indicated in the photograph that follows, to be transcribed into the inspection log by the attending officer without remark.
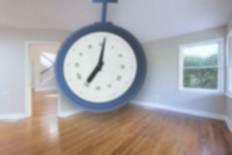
7:01
